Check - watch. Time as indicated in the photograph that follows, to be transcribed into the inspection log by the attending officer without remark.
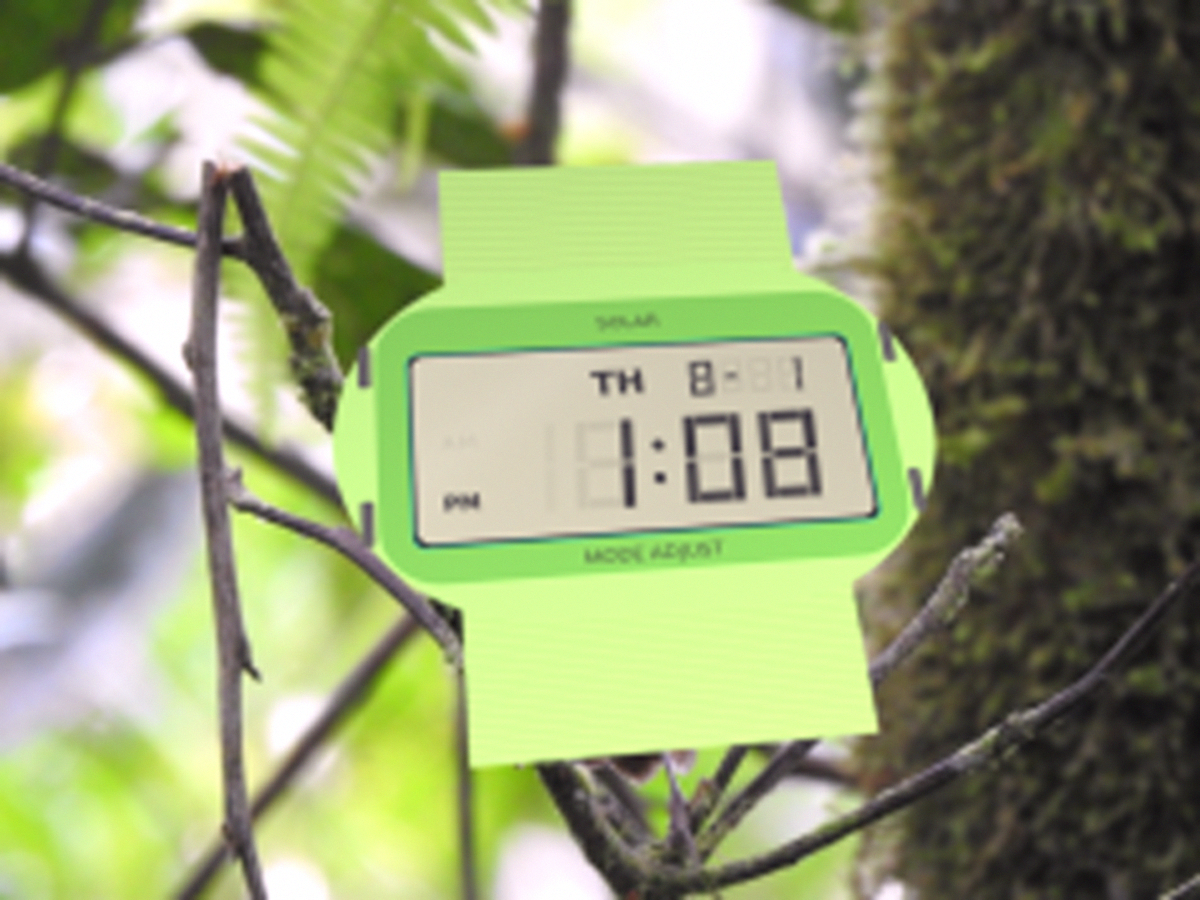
1:08
